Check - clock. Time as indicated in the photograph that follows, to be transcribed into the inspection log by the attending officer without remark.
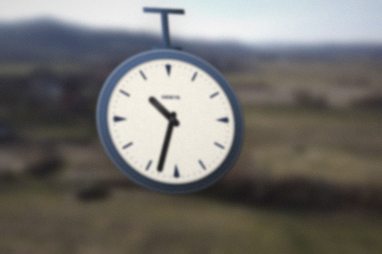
10:33
